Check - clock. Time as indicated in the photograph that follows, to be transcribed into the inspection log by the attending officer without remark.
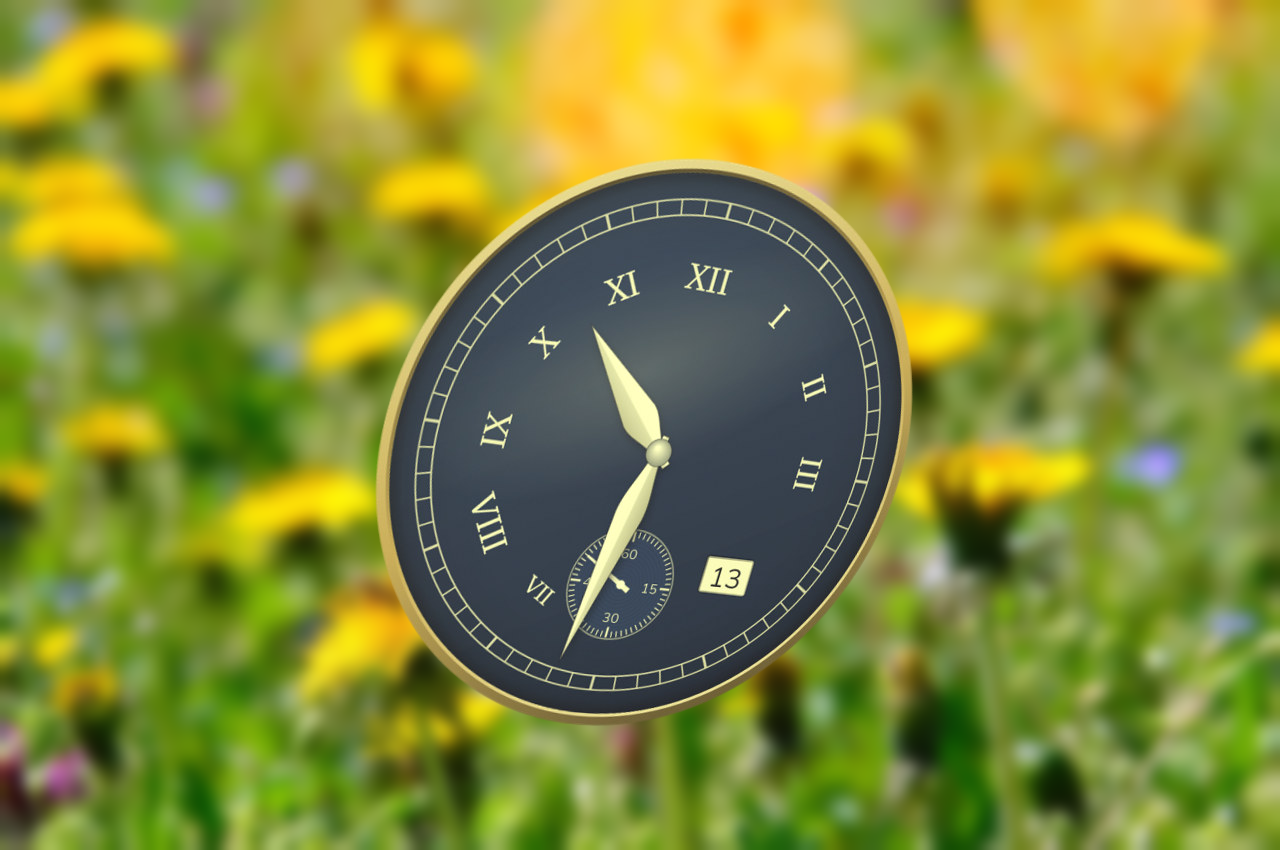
10:31:50
